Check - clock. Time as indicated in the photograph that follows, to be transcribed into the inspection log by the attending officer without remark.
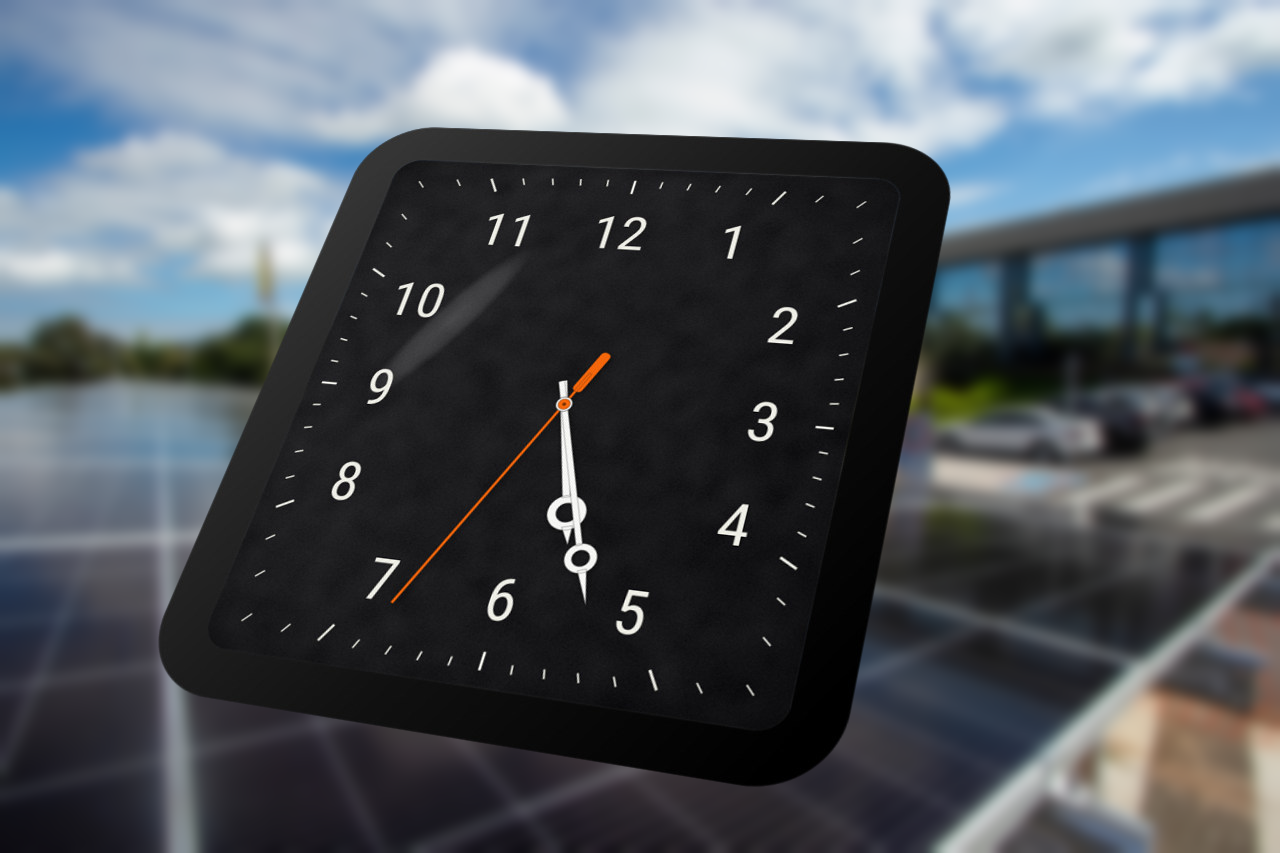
5:26:34
